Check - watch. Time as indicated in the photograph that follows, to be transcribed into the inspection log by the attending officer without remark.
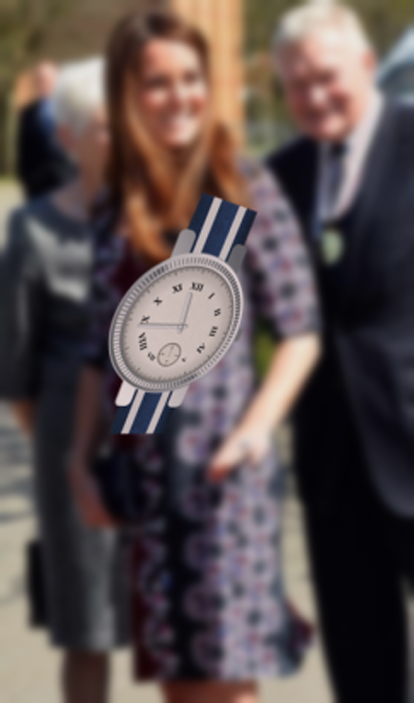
11:44
